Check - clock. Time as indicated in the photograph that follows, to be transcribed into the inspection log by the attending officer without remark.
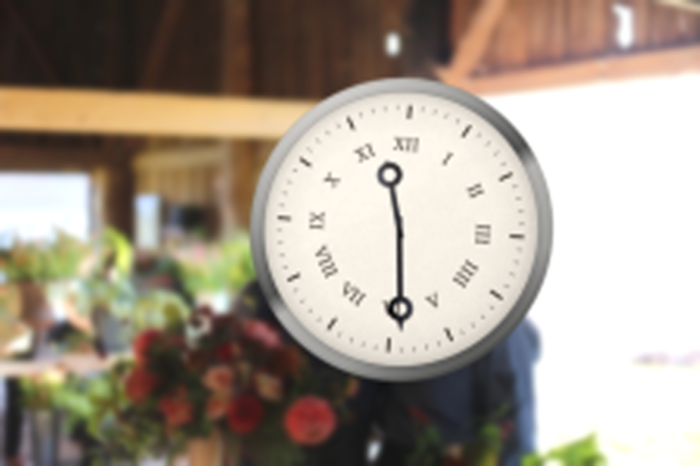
11:29
